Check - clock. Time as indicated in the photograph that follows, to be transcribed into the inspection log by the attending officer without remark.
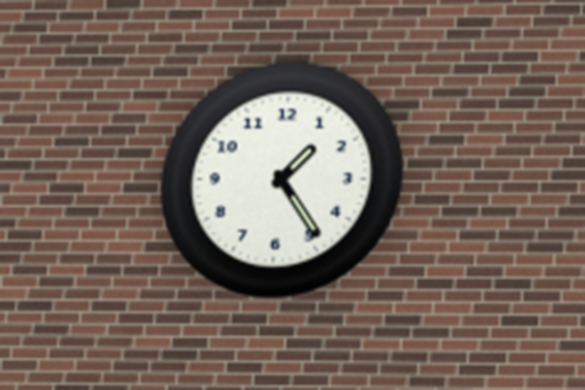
1:24
